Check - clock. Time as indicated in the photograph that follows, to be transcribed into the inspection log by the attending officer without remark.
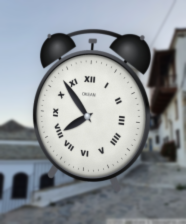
7:53
